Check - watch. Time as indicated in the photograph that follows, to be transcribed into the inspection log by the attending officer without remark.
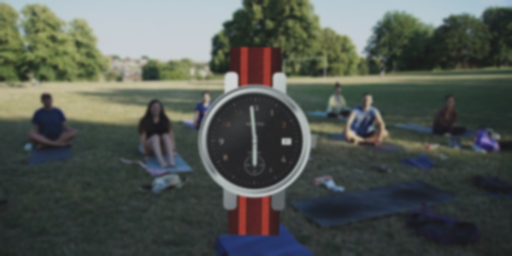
5:59
